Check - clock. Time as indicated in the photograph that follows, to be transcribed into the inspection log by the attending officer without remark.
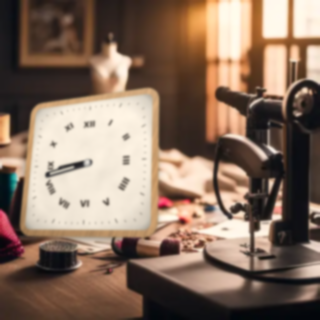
8:43
